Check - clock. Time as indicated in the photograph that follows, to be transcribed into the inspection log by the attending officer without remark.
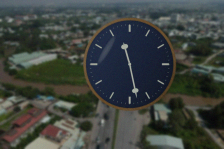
11:28
